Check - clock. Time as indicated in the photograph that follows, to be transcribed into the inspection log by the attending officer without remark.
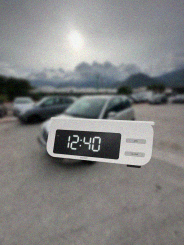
12:40
